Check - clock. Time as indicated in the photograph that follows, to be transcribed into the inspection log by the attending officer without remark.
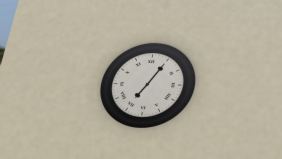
7:05
